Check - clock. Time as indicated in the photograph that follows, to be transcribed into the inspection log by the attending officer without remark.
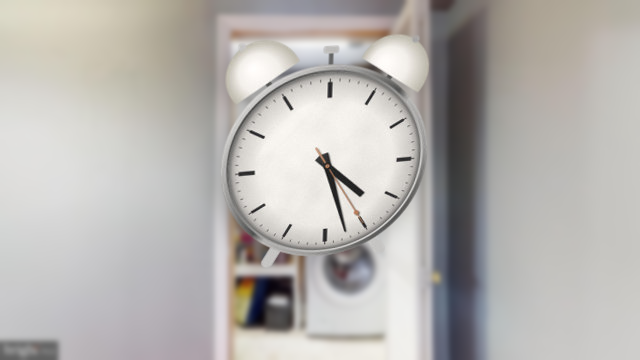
4:27:25
